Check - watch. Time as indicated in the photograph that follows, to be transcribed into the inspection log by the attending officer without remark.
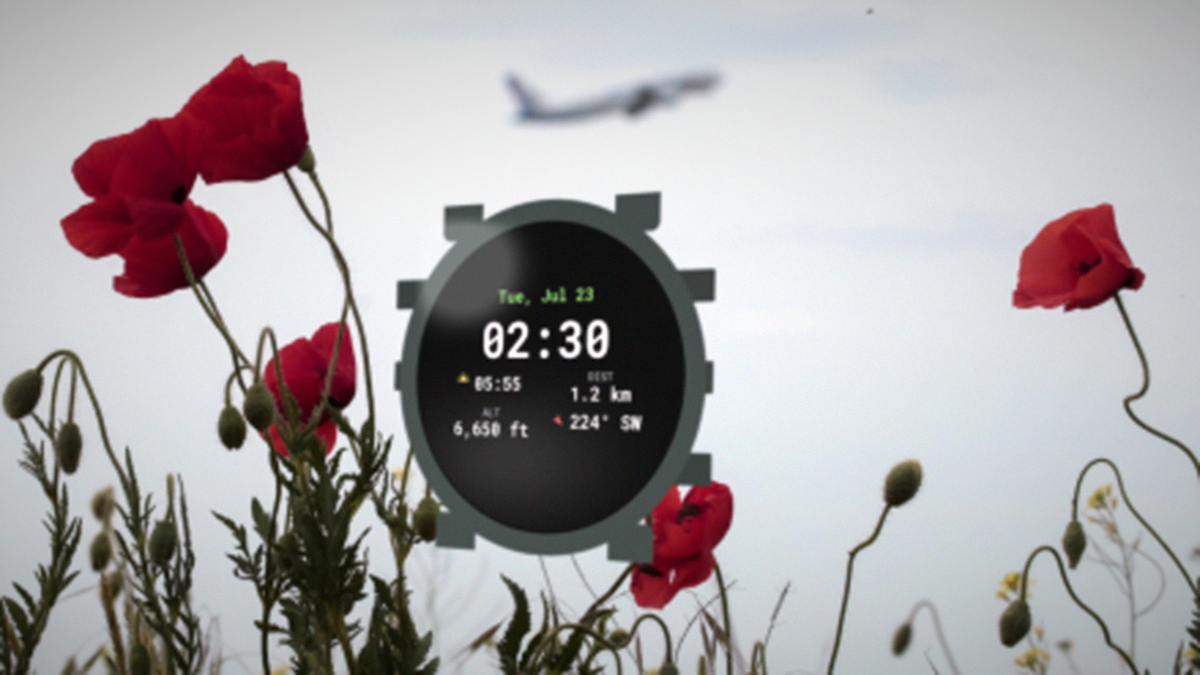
2:30
